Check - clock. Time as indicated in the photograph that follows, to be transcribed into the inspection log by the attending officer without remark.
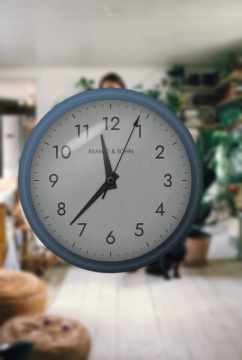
11:37:04
